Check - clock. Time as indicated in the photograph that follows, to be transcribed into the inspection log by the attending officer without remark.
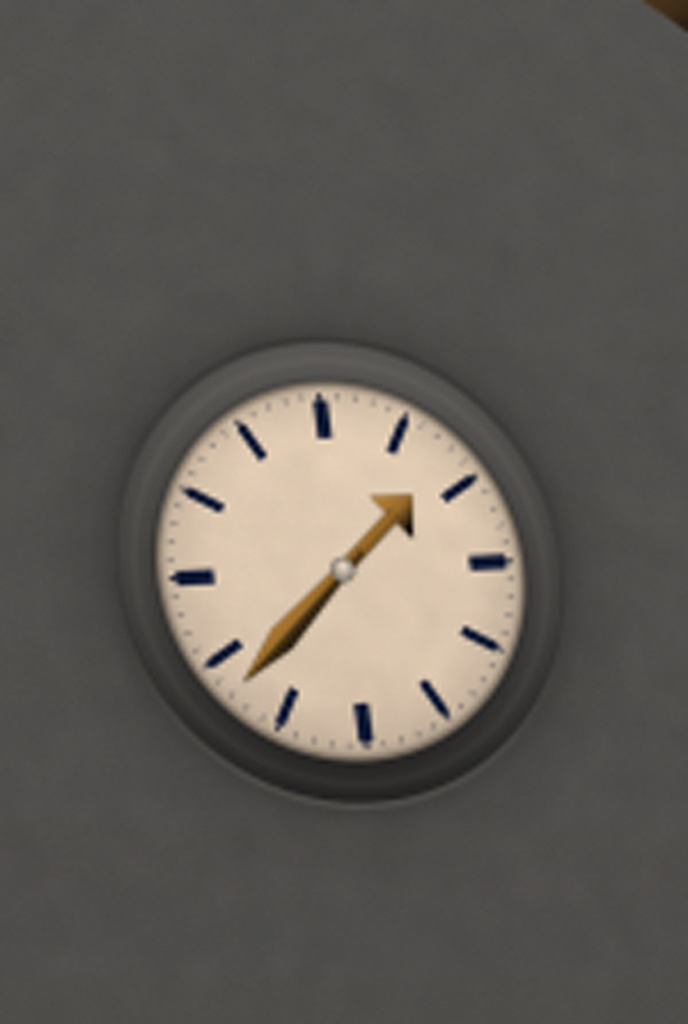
1:38
